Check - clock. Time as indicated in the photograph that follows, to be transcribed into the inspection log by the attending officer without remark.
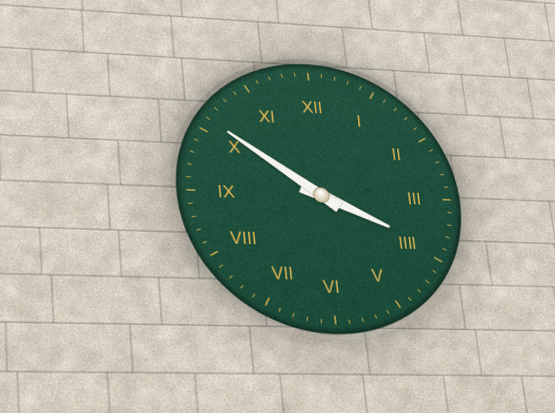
3:51
